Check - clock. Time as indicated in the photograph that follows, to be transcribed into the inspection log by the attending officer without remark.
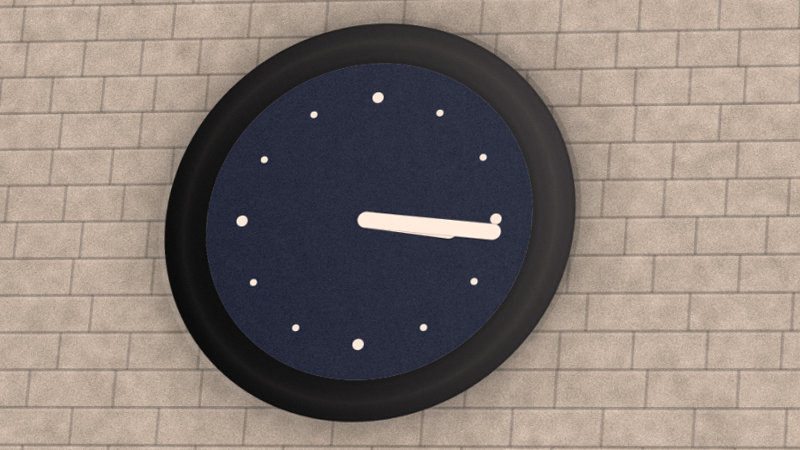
3:16
